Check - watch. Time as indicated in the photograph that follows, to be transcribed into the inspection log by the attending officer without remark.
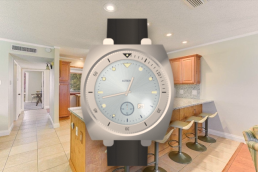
12:43
